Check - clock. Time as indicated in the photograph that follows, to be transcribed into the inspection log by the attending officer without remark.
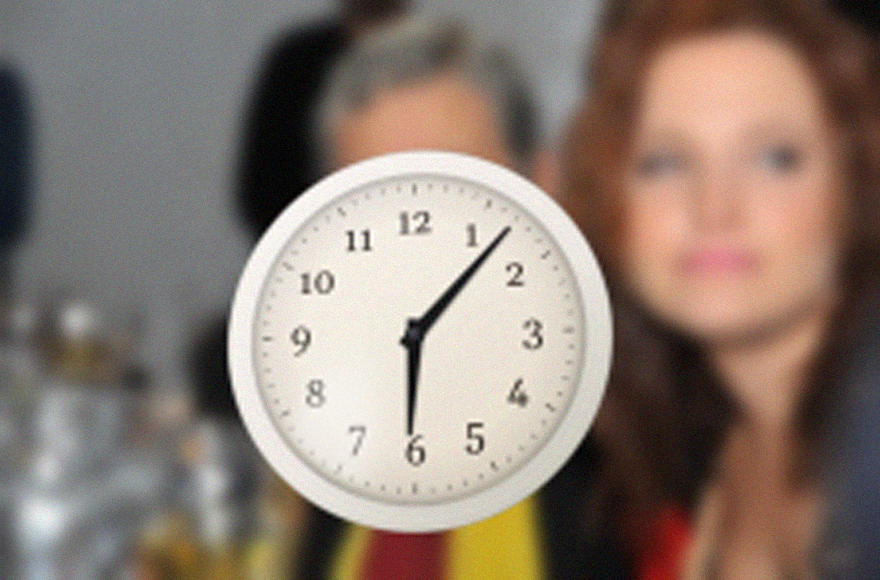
6:07
